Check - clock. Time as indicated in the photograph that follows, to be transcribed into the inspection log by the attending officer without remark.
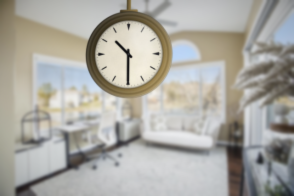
10:30
